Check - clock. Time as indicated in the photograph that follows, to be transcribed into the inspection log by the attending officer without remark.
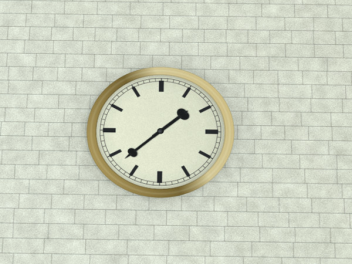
1:38
